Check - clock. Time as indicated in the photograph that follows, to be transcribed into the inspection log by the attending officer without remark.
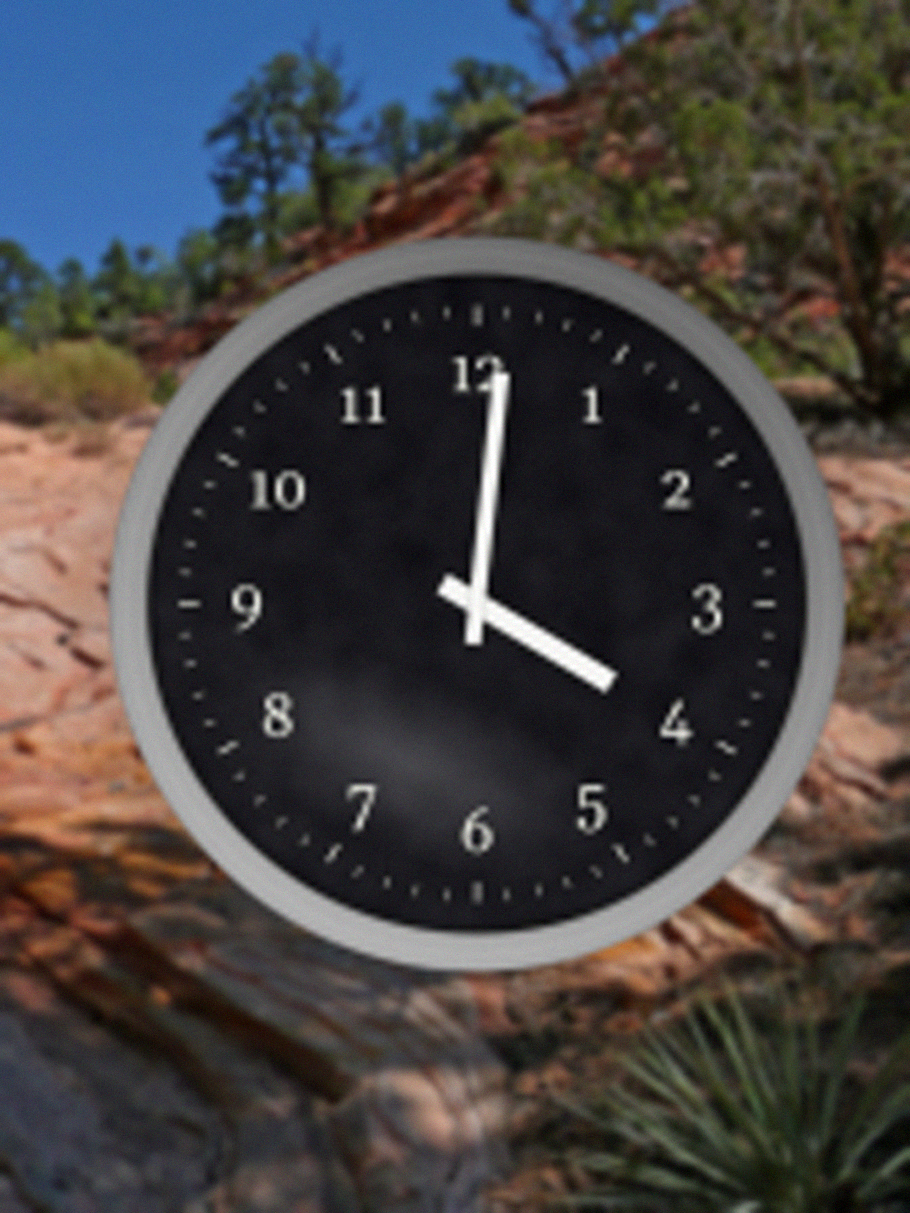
4:01
